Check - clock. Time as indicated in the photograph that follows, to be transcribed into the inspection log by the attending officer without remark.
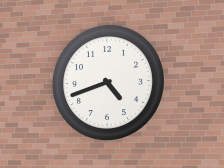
4:42
